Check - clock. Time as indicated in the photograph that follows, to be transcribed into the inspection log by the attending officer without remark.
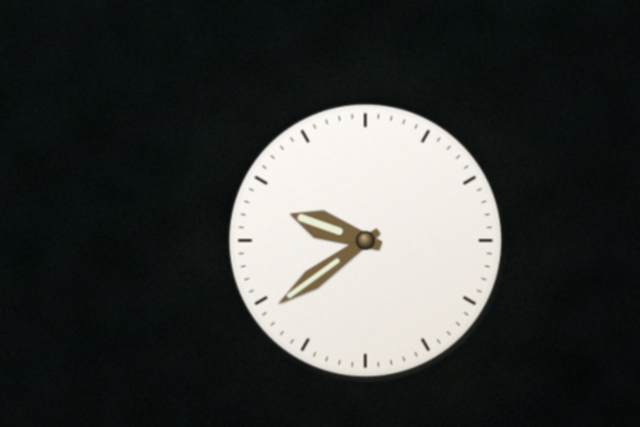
9:39
